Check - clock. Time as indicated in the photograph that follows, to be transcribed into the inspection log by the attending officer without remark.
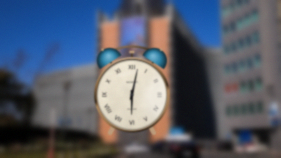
6:02
